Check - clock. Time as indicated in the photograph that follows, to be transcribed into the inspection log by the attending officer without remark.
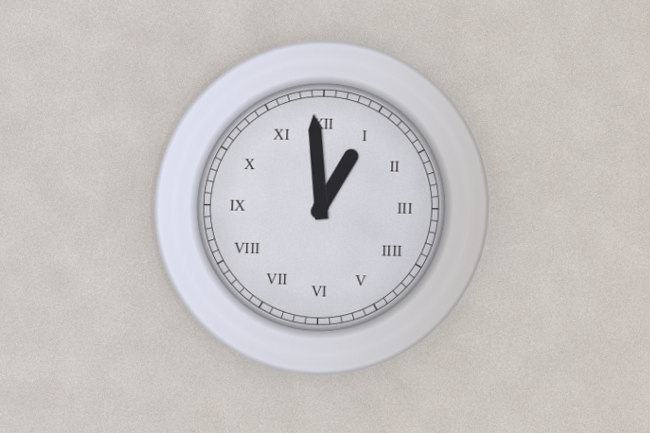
12:59
